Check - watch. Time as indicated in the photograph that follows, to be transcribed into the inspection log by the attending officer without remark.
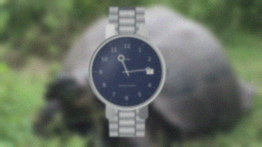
11:14
